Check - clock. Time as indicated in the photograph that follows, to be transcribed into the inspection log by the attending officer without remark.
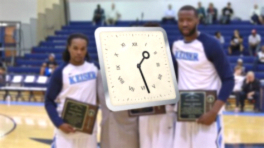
1:28
